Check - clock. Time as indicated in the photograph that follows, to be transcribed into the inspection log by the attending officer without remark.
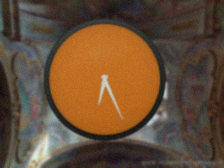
6:26
